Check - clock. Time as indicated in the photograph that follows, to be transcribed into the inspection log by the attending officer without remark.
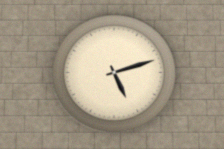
5:12
